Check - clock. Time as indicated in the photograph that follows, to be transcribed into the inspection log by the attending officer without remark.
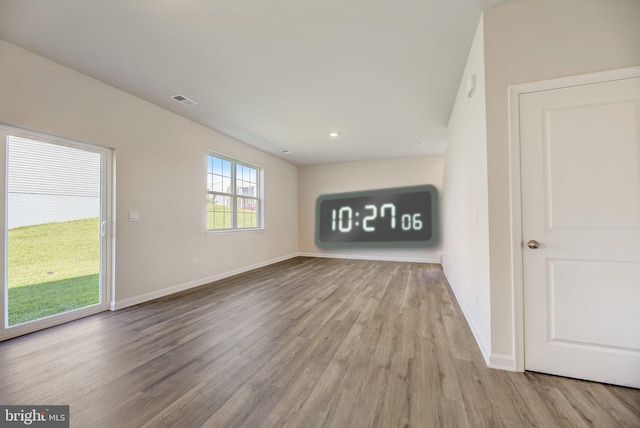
10:27:06
